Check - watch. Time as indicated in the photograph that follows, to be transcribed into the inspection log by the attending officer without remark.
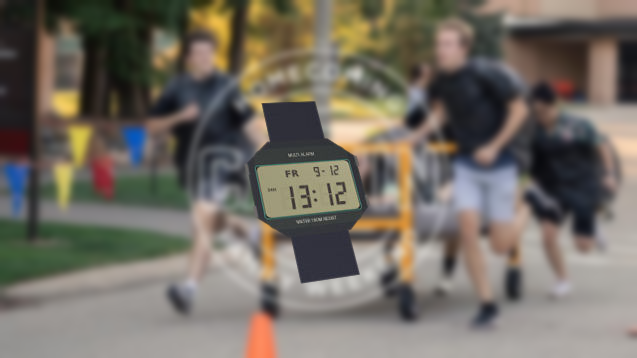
13:12
